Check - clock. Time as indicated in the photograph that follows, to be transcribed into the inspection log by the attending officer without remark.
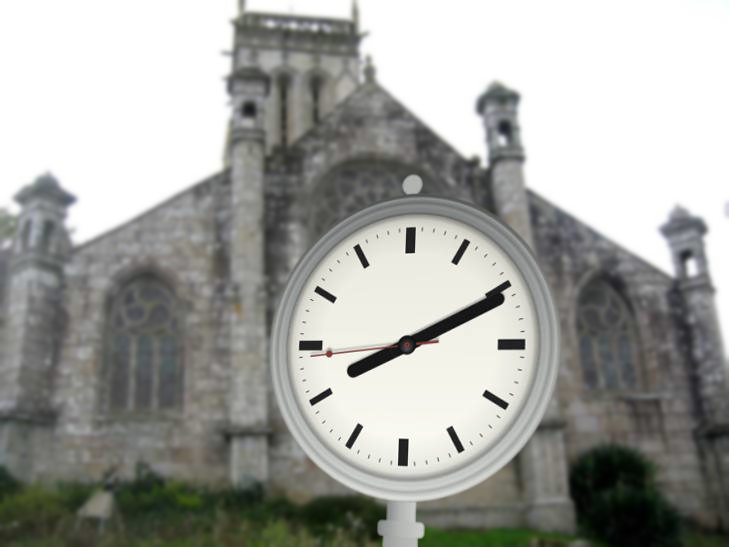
8:10:44
